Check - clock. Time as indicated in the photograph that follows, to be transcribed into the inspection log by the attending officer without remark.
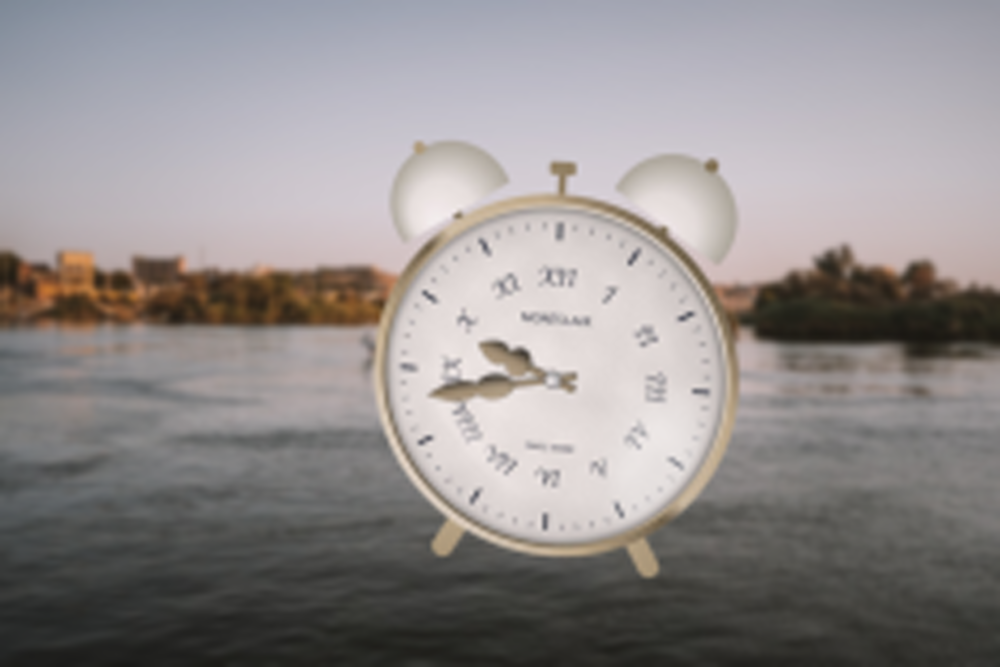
9:43
